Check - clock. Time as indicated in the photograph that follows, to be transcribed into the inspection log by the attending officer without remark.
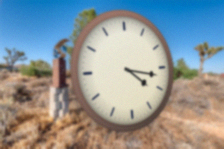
4:17
